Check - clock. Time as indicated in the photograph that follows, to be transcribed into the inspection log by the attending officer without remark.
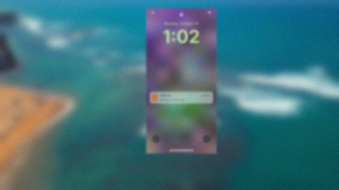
1:02
